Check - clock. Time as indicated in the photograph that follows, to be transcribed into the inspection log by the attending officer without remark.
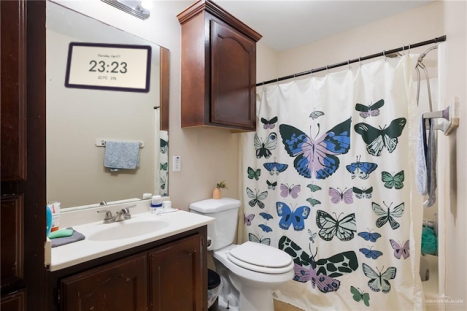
23:23
